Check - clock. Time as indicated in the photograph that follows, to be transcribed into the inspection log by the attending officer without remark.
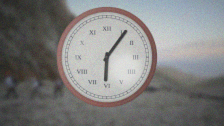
6:06
